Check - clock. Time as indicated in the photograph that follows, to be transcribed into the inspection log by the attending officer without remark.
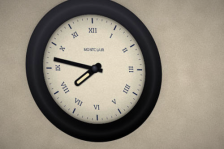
7:47
